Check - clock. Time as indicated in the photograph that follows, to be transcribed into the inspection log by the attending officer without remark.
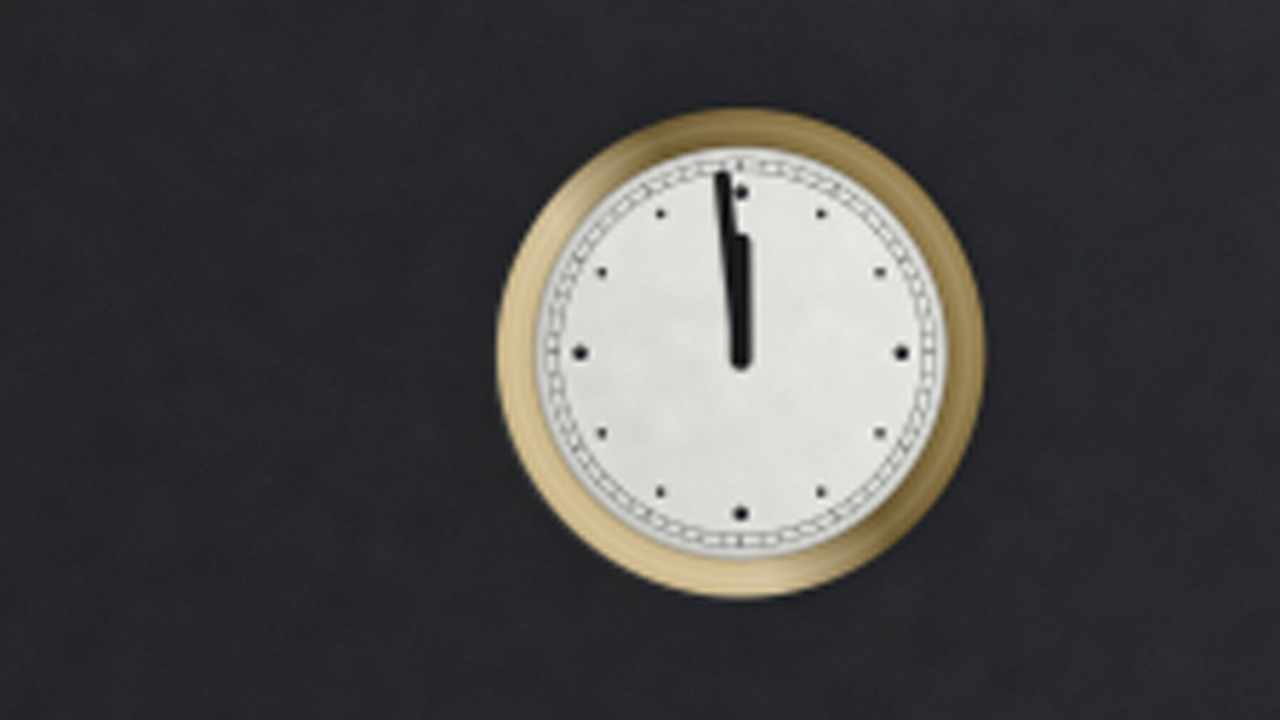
11:59
